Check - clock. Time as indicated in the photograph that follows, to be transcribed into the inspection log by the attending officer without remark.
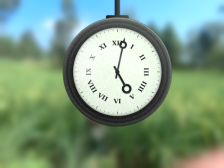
5:02
